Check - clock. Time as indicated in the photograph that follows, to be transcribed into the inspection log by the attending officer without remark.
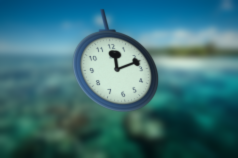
12:12
